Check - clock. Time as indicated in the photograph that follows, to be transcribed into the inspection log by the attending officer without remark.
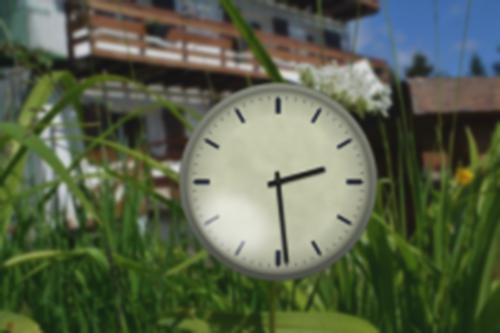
2:29
